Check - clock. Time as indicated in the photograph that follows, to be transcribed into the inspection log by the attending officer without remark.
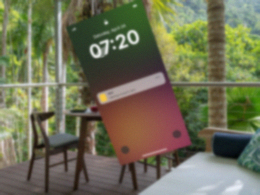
7:20
